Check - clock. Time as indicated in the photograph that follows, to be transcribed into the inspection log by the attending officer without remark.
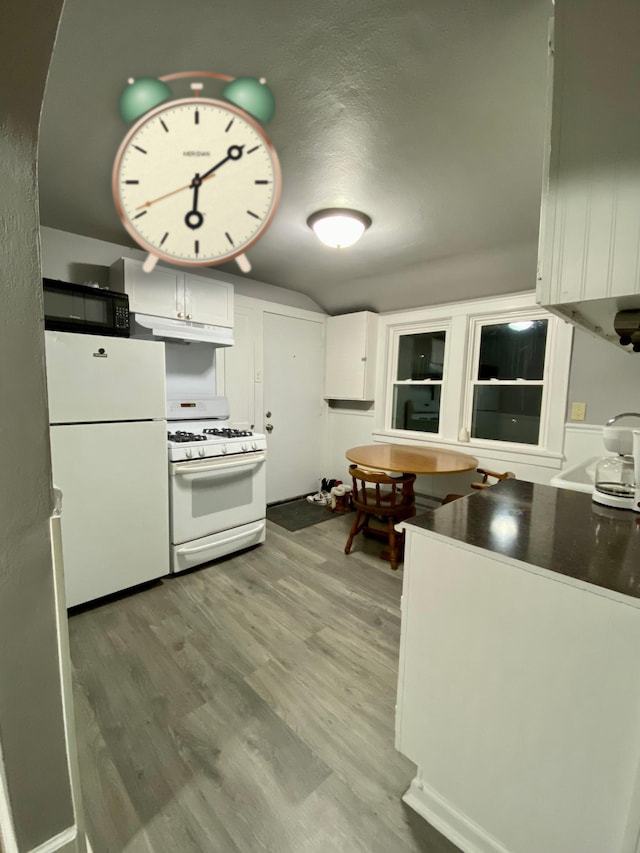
6:08:41
